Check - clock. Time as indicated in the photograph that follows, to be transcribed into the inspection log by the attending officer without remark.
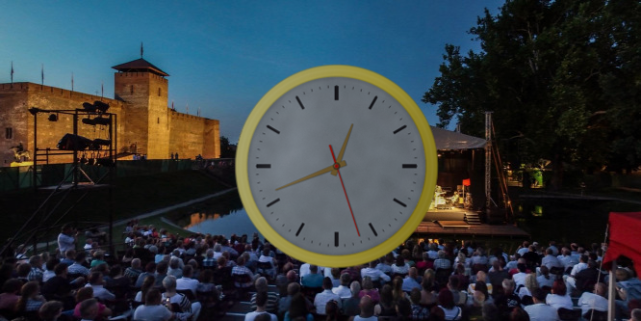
12:41:27
